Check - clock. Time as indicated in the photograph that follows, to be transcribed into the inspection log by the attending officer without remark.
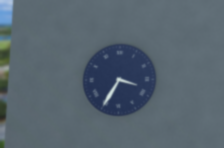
3:35
